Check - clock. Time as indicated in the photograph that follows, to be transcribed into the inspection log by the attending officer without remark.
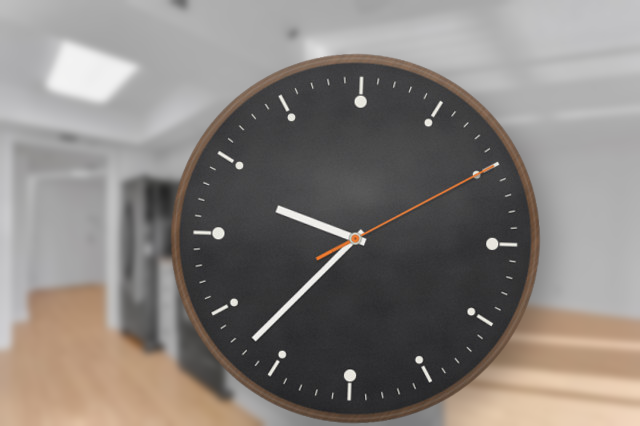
9:37:10
